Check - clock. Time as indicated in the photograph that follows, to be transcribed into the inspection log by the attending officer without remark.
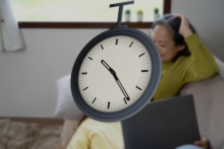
10:24
